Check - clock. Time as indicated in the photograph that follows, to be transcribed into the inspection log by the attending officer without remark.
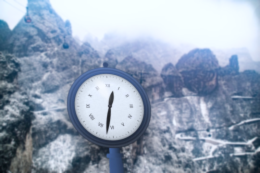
12:32
